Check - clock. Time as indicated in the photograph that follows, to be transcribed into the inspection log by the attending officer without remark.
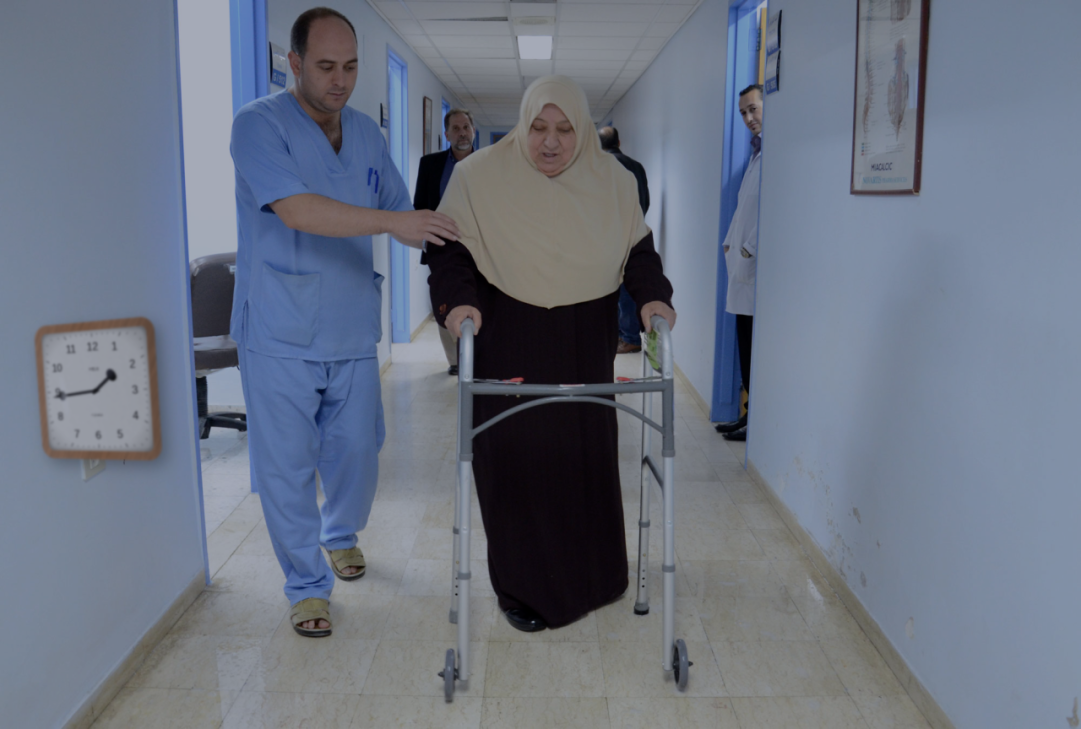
1:44
